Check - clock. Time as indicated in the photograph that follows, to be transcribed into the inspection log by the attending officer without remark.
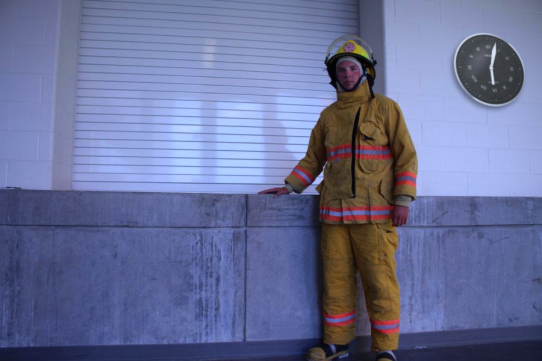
6:03
